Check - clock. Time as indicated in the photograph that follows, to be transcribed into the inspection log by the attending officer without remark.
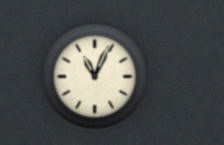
11:04
